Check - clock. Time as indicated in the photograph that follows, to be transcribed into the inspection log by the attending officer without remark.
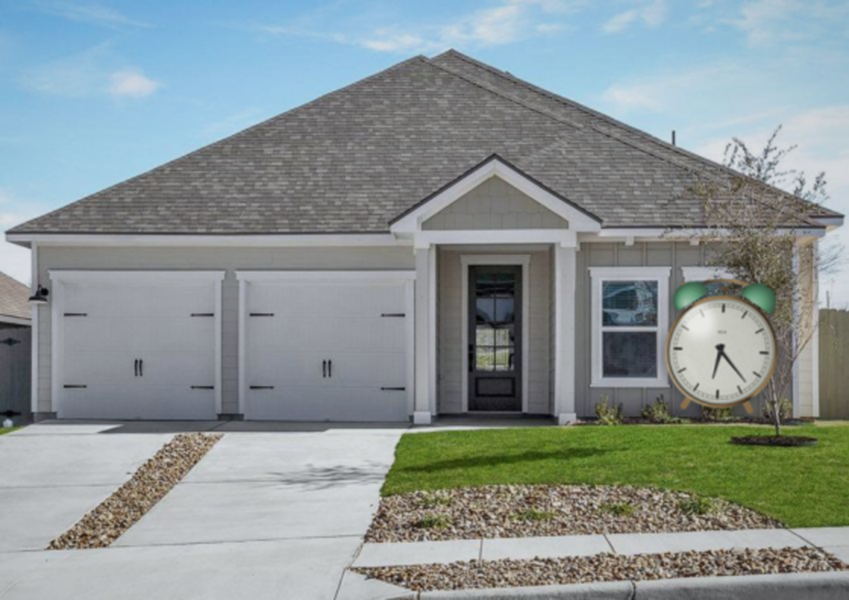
6:23
